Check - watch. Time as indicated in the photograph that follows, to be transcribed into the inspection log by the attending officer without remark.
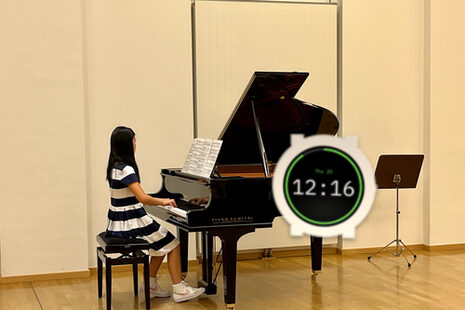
12:16
